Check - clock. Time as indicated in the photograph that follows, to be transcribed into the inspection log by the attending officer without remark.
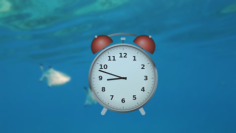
8:48
